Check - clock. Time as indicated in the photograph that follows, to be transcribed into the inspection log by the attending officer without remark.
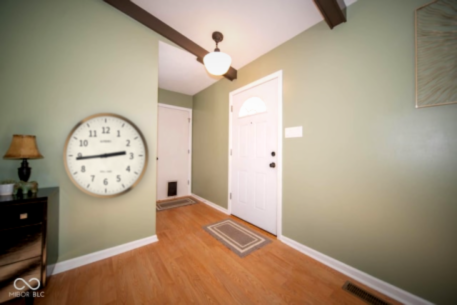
2:44
